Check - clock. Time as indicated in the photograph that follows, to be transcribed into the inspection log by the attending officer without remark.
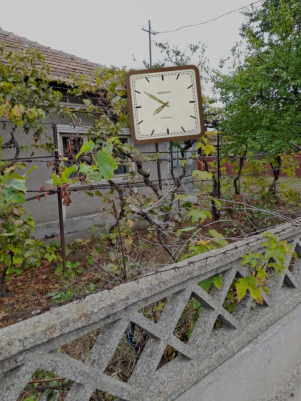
7:51
